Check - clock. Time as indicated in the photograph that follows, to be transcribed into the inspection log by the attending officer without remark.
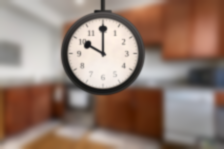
10:00
